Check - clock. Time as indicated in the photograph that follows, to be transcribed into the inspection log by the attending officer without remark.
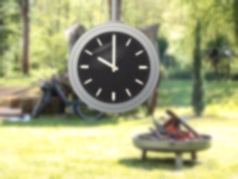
10:00
